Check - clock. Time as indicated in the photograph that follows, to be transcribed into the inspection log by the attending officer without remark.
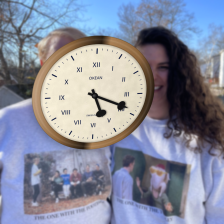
5:19
